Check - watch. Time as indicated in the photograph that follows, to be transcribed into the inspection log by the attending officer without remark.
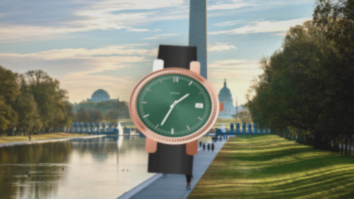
1:34
